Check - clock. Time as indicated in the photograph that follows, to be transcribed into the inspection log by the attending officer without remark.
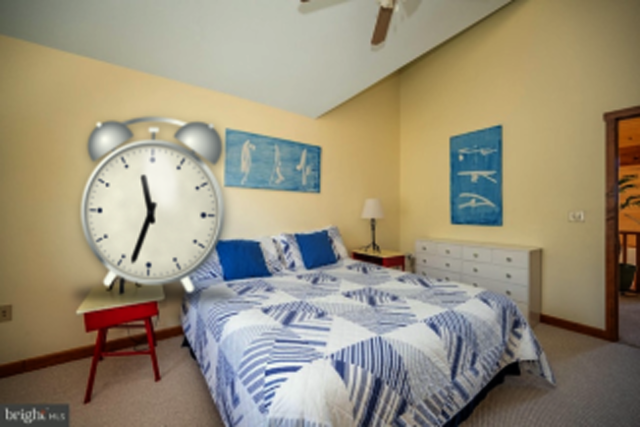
11:33
